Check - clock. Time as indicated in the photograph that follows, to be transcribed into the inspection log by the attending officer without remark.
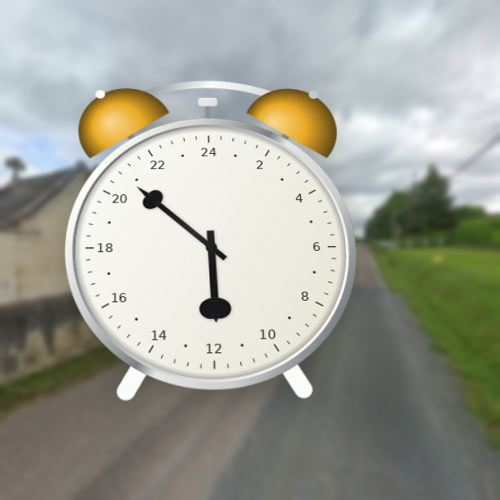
11:52
